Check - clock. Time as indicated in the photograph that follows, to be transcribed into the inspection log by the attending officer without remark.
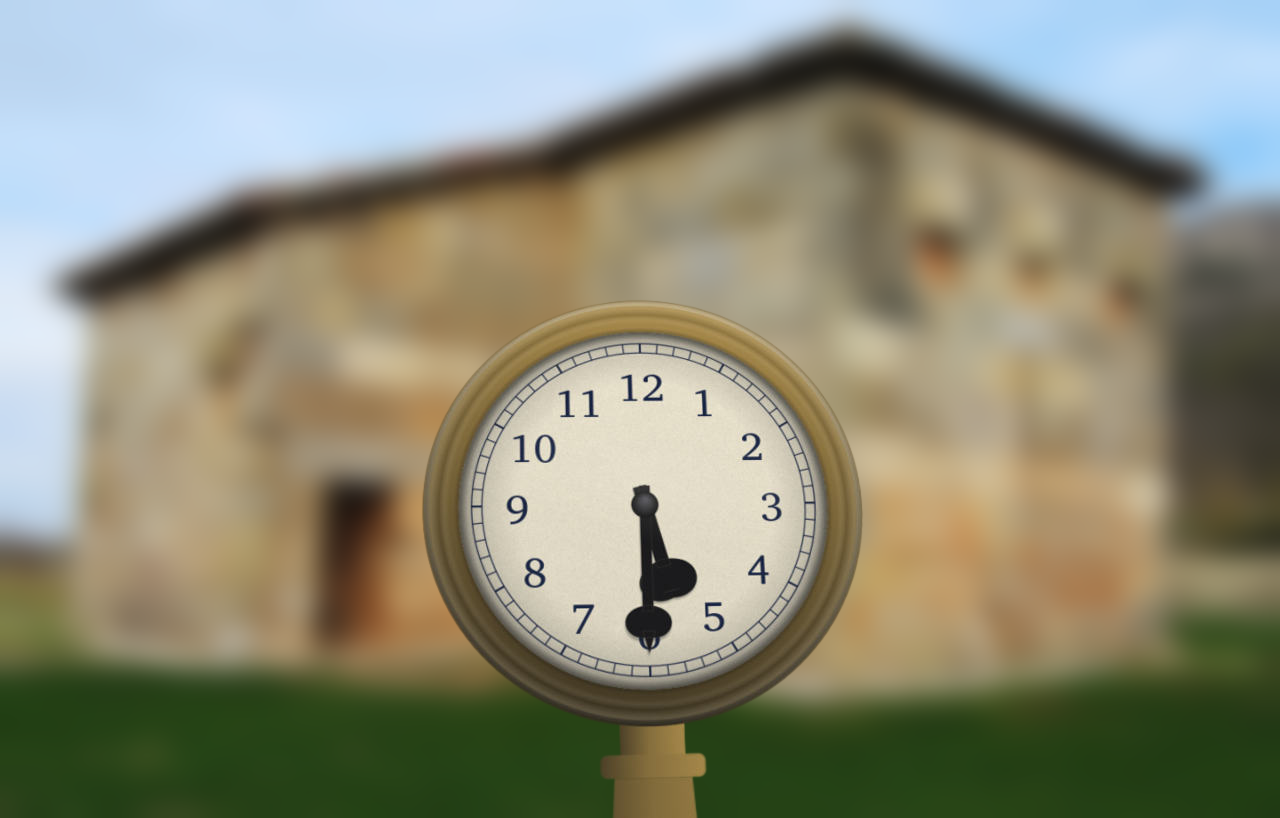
5:30
